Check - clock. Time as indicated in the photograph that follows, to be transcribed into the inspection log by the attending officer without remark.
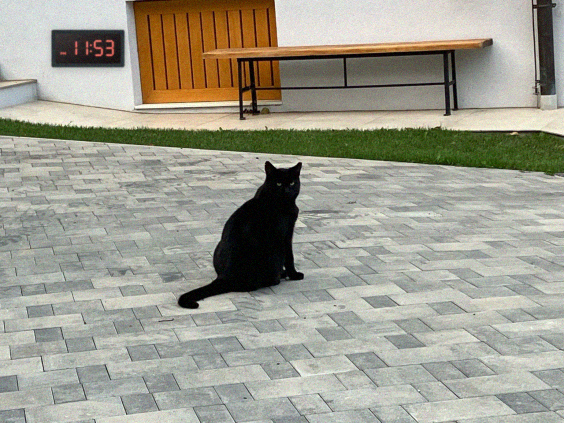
11:53
